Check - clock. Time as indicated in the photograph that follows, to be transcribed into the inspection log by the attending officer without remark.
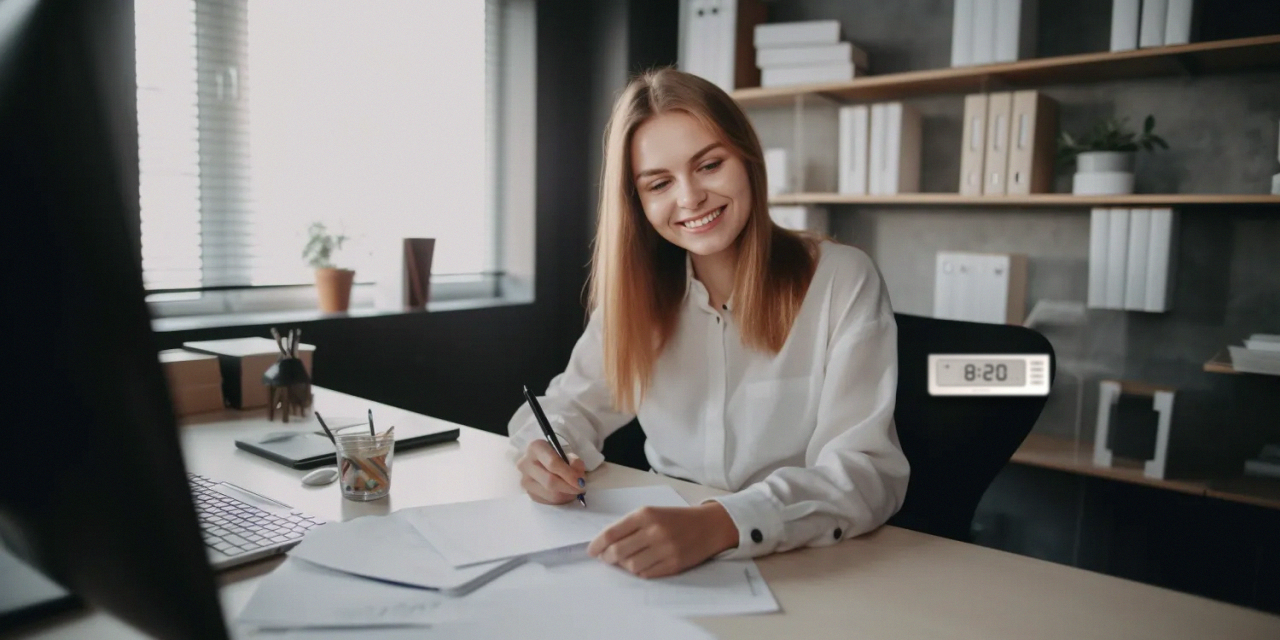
8:20
